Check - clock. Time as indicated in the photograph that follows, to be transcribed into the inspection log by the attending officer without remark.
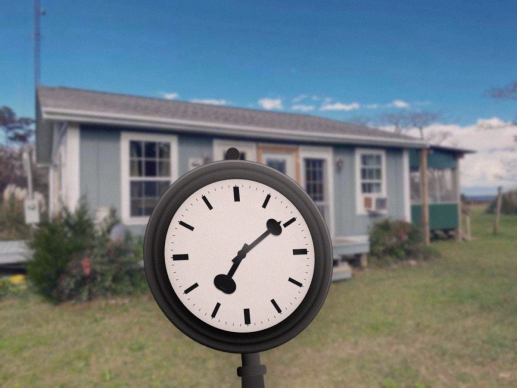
7:09
